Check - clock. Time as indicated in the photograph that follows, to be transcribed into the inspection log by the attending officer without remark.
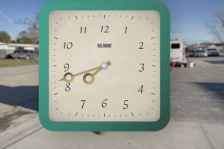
7:42
